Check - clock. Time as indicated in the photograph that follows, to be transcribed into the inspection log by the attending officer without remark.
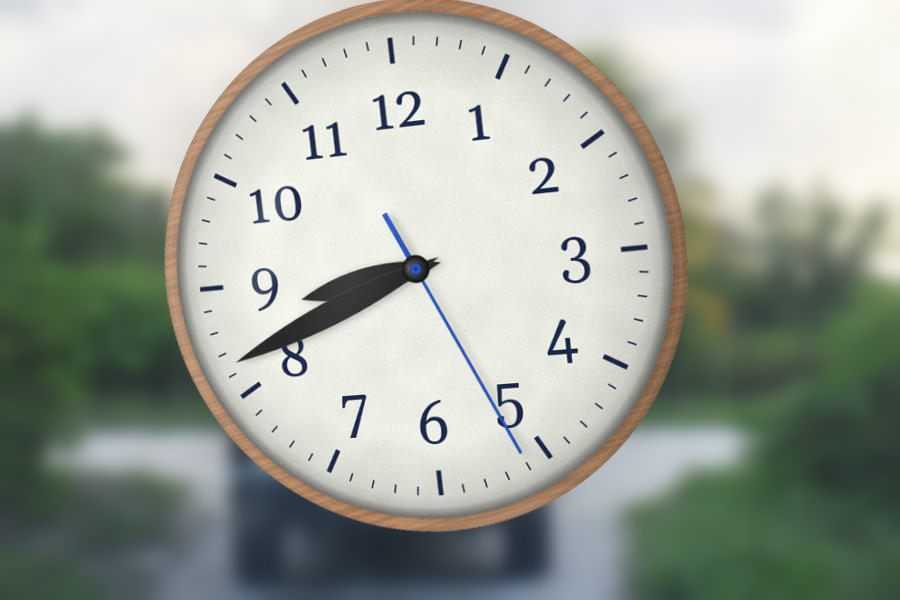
8:41:26
